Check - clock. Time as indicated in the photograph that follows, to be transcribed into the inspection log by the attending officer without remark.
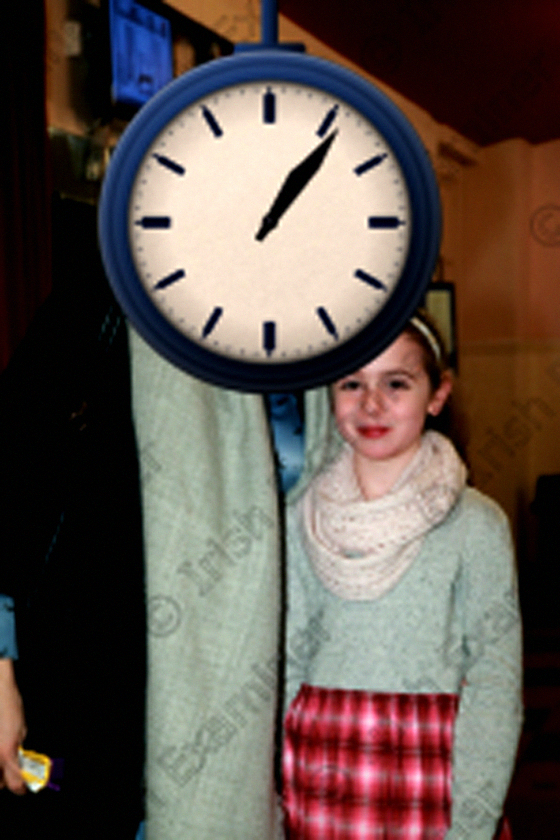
1:06
